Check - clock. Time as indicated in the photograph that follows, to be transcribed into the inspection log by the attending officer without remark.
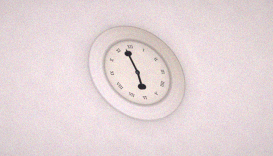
5:58
